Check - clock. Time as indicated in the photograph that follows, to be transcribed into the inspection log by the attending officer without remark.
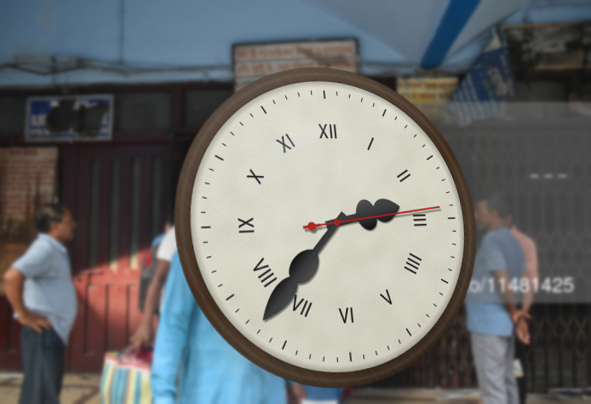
2:37:14
